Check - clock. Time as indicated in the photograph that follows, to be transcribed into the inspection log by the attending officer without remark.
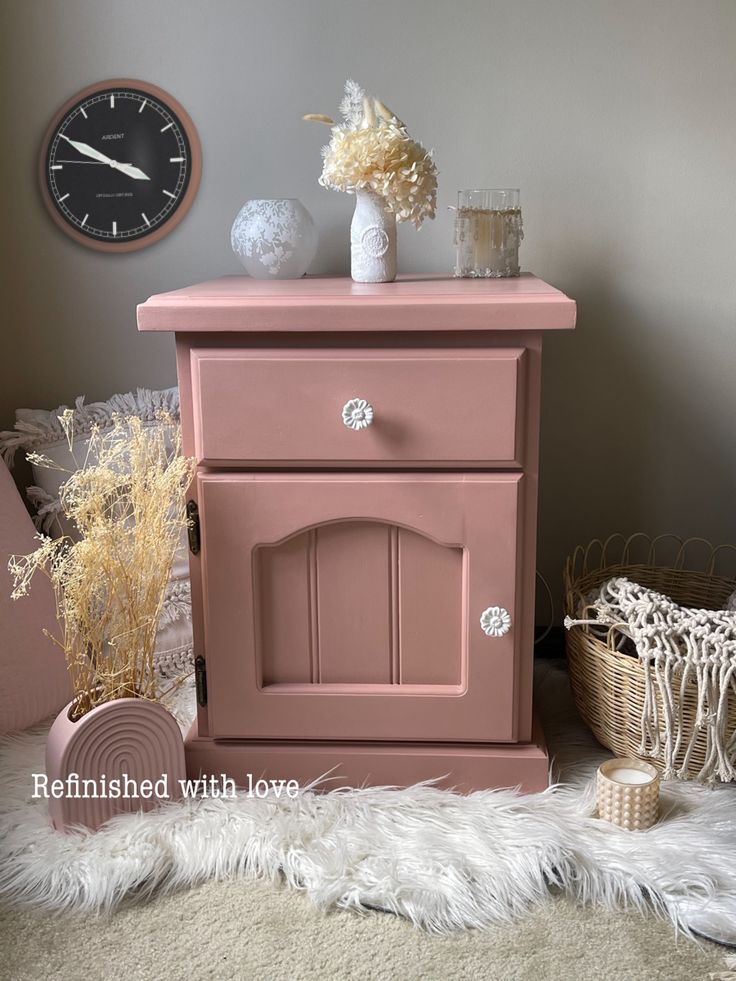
3:49:46
